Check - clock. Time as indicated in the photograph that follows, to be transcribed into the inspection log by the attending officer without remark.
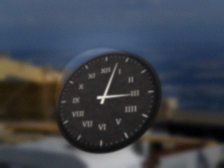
3:03
